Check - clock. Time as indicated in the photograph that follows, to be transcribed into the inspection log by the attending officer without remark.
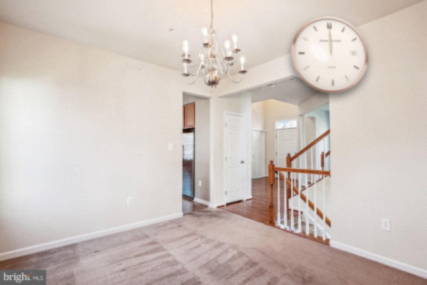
12:00
